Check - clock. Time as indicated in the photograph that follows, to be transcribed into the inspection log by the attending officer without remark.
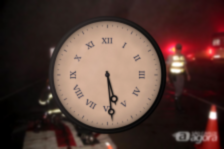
5:29
